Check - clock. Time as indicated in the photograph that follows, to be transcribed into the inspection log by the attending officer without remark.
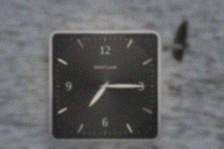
7:15
